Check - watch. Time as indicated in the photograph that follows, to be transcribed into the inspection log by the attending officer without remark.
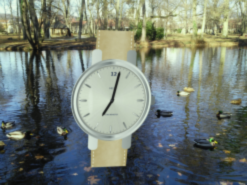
7:02
